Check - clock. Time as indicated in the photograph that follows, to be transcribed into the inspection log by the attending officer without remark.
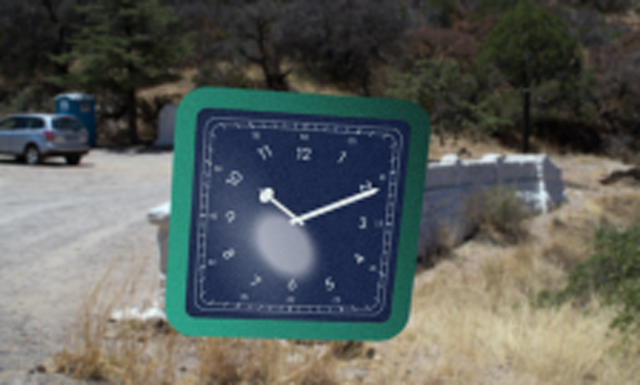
10:11
